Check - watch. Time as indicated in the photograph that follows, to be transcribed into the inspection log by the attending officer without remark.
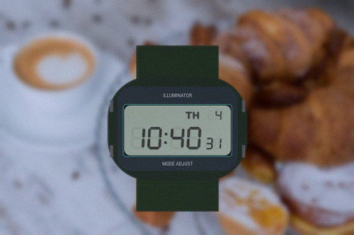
10:40:31
